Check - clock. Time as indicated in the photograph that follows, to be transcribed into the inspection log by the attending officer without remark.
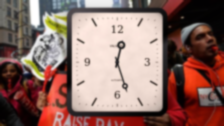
12:27
